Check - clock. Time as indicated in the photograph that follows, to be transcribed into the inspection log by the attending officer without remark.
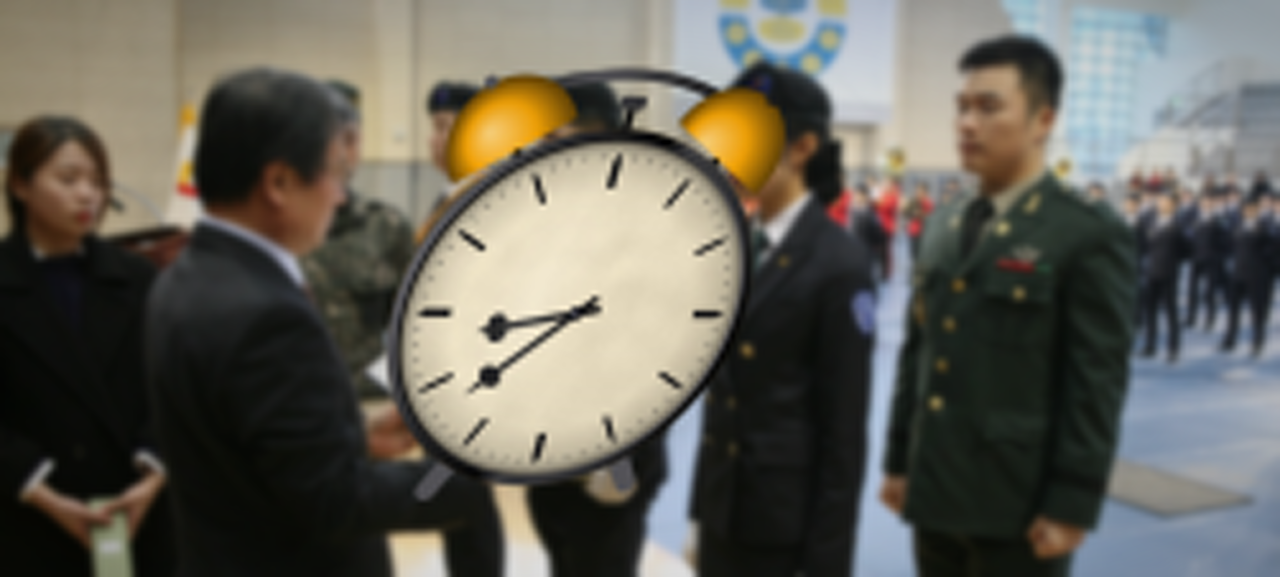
8:38
